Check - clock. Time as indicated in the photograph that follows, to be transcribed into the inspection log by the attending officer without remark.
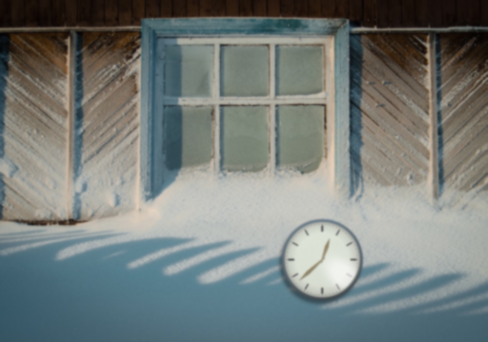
12:38
